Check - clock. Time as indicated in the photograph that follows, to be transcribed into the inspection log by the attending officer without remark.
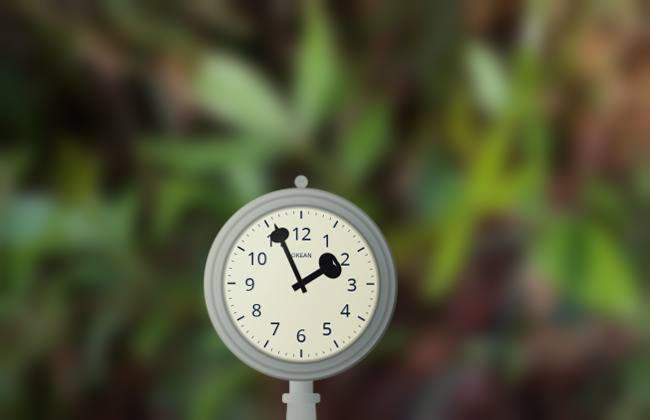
1:56
